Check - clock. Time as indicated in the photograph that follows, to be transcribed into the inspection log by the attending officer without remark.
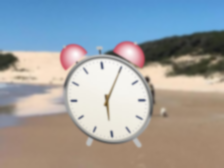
6:05
